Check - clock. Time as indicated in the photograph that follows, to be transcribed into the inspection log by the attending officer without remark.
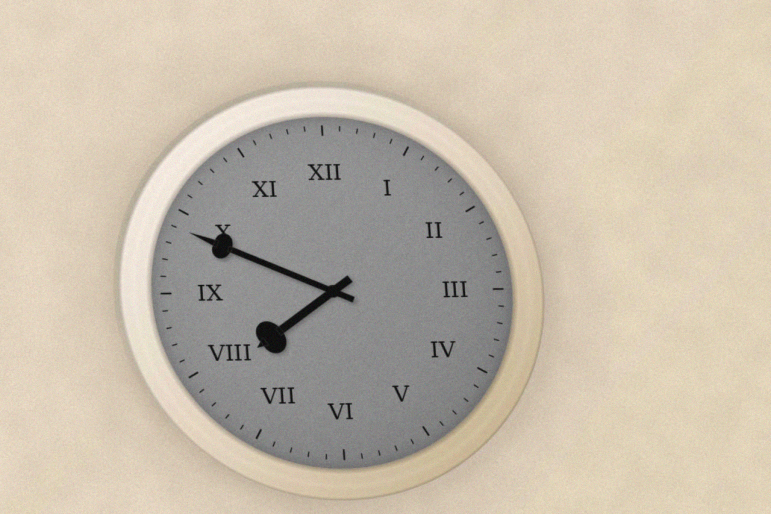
7:49
